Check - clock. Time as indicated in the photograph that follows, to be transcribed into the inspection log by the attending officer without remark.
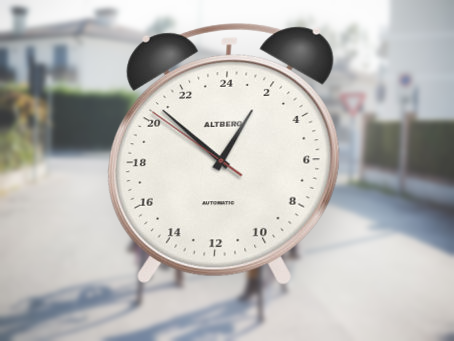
1:51:51
